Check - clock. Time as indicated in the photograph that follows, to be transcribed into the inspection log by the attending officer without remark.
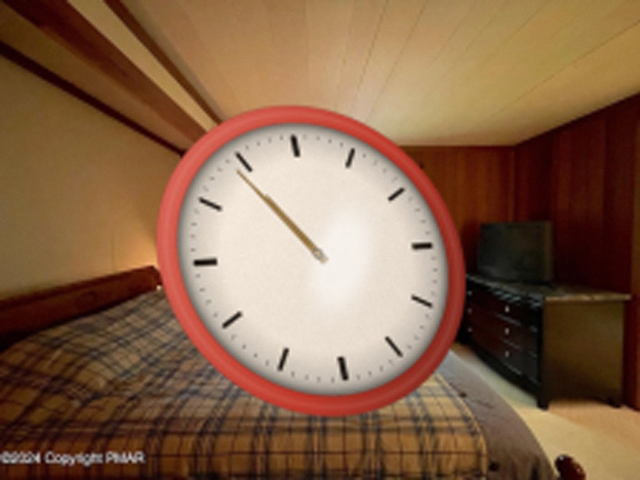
10:54
